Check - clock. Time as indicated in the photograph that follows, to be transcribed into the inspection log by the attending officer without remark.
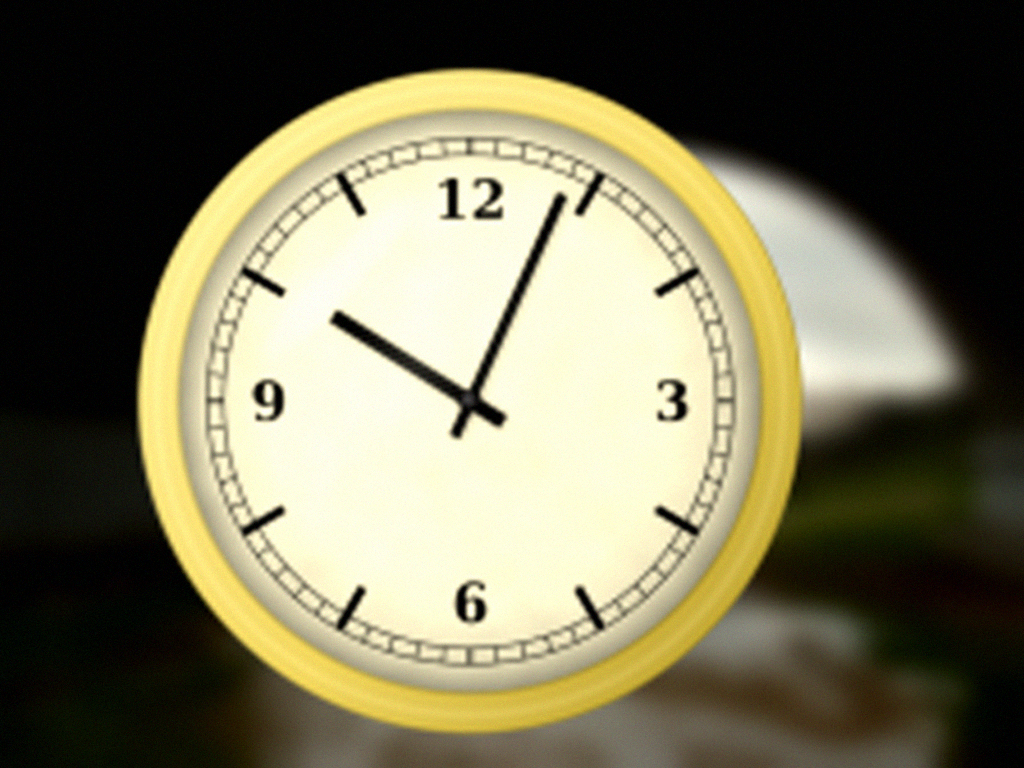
10:04
